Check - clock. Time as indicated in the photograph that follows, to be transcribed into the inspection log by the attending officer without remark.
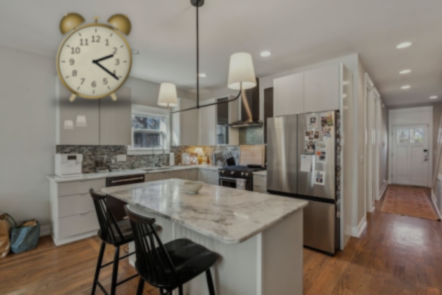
2:21
